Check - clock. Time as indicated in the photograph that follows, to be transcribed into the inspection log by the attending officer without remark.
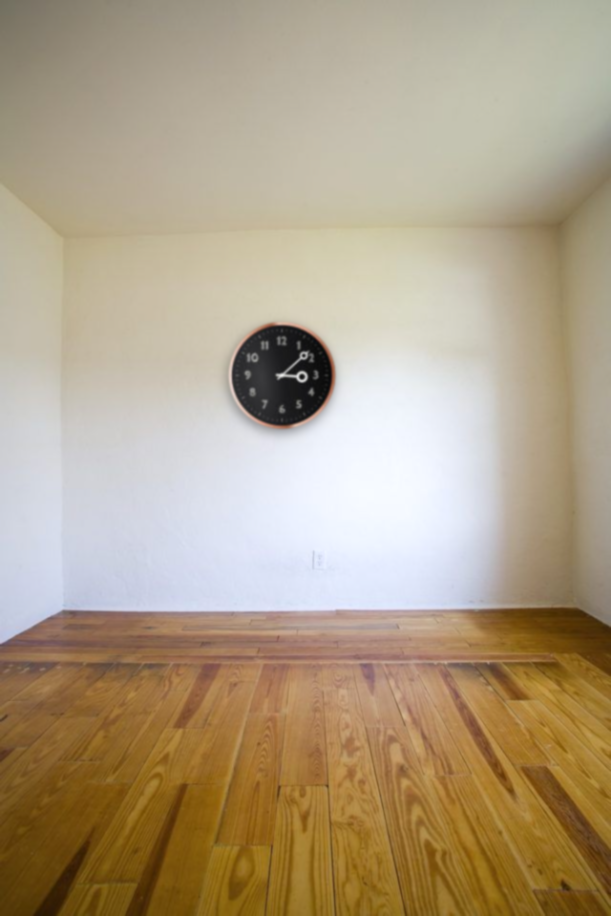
3:08
